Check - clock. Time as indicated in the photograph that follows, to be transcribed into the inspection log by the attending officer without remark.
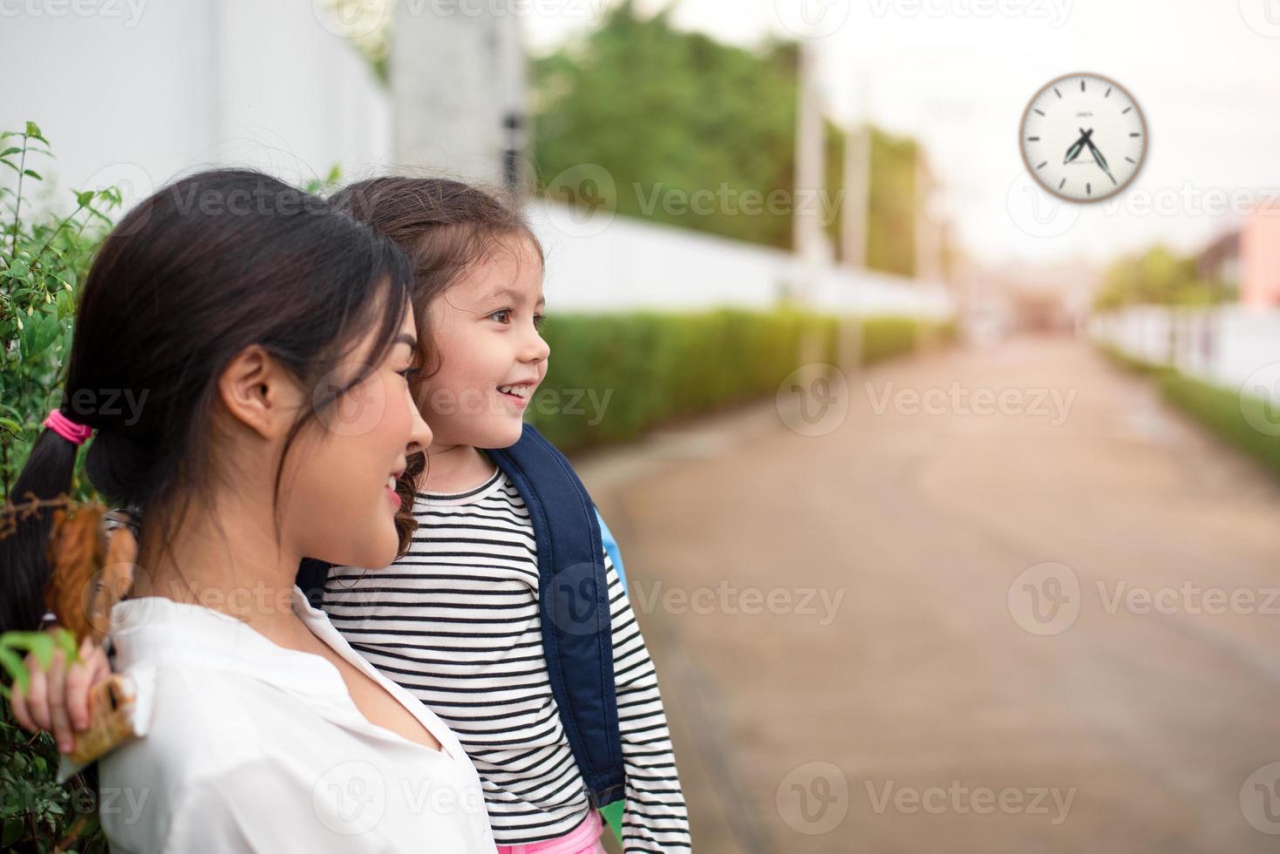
7:25
